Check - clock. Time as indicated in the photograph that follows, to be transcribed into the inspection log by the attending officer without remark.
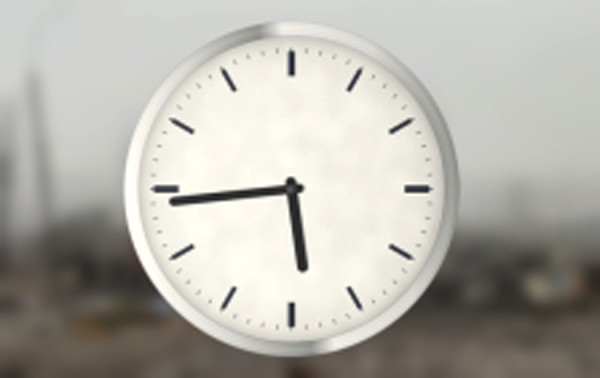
5:44
